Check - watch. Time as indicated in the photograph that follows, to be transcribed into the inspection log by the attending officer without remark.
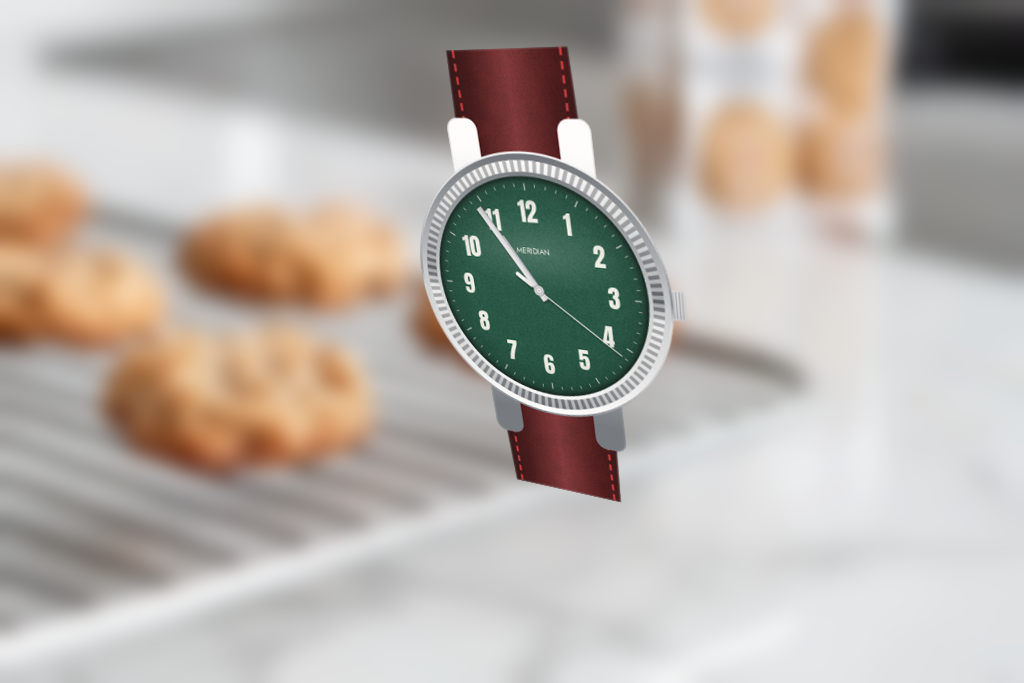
10:54:21
